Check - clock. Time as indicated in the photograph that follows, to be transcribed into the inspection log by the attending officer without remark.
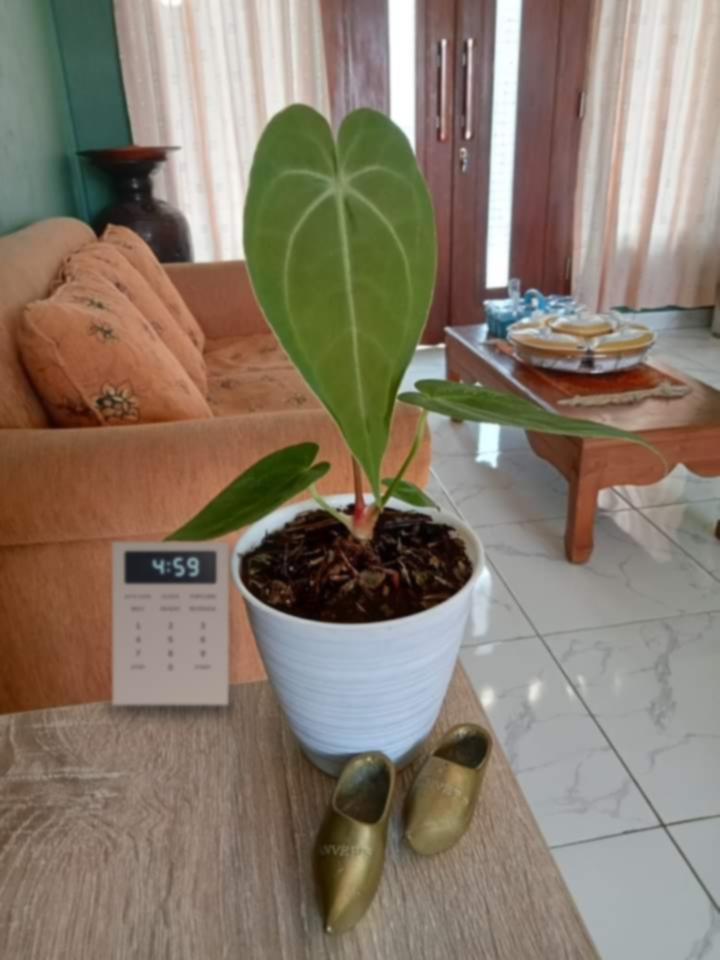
4:59
